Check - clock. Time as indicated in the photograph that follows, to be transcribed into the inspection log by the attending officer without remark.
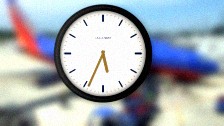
5:34
